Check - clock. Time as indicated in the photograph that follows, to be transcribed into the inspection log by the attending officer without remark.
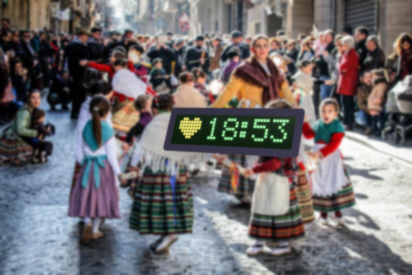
18:53
